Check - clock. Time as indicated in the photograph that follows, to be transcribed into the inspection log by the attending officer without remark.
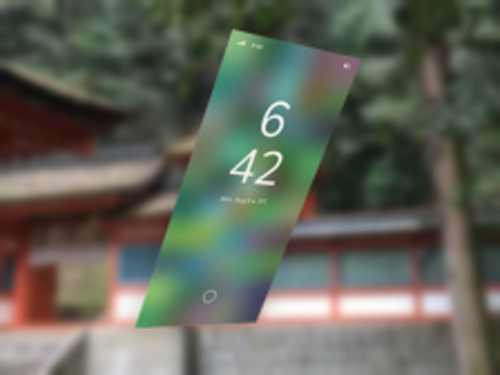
6:42
